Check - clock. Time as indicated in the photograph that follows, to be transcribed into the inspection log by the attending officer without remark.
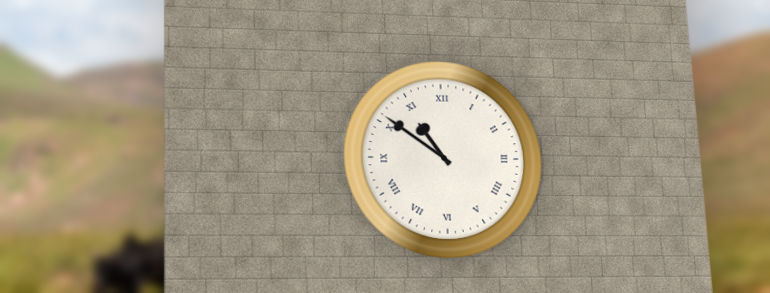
10:51
